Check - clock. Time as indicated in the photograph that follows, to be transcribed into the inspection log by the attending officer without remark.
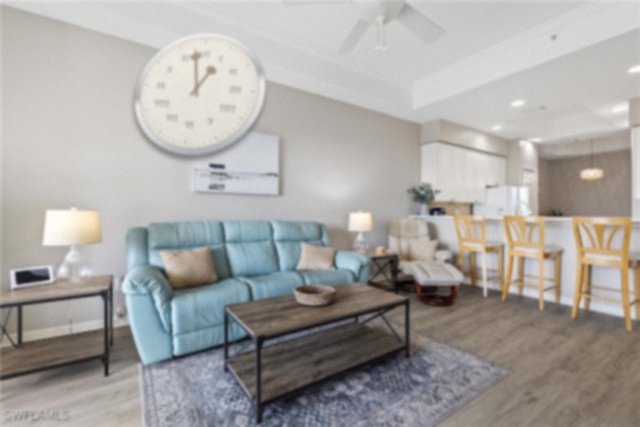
12:58
